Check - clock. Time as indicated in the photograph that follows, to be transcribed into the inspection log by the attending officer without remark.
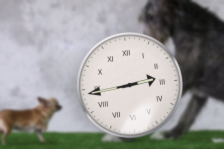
2:44
